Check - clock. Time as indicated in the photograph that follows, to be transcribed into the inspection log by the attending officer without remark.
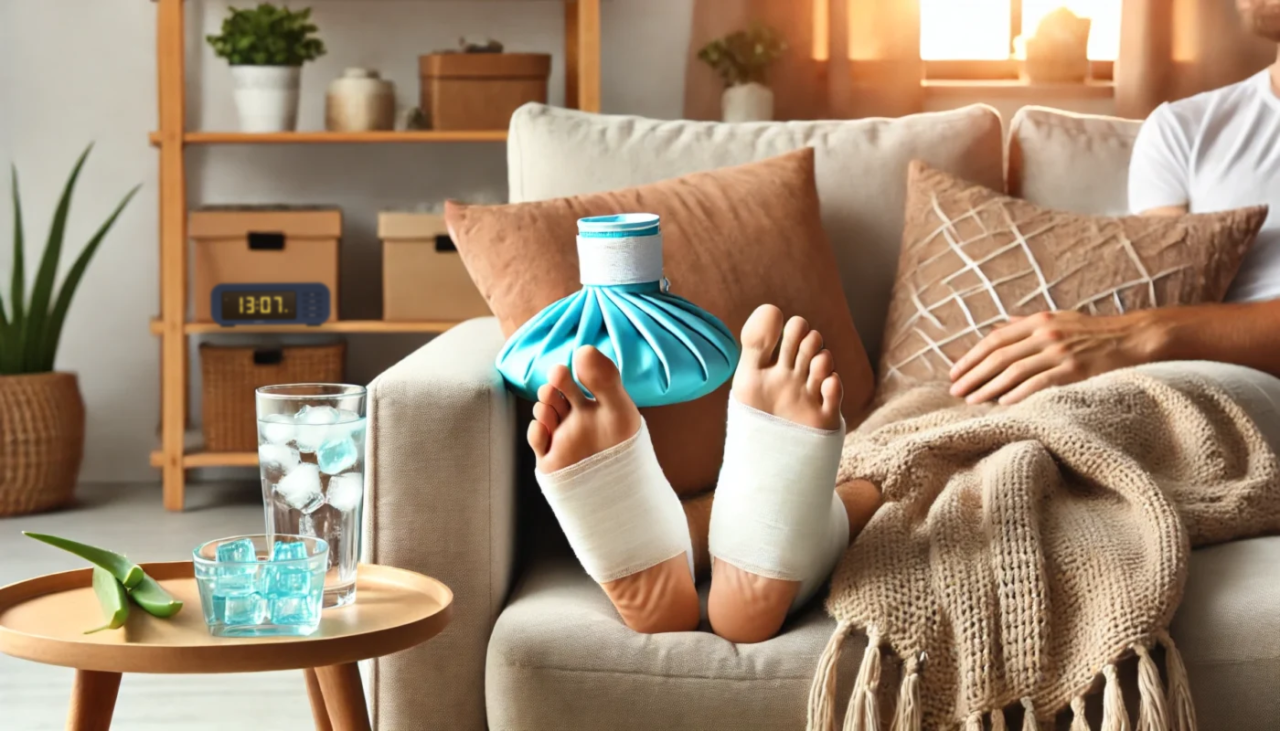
13:07
